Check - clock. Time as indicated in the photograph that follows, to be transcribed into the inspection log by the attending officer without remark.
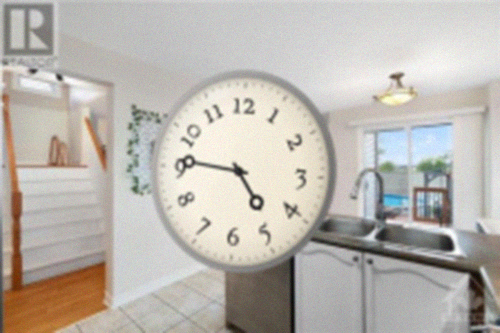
4:46
